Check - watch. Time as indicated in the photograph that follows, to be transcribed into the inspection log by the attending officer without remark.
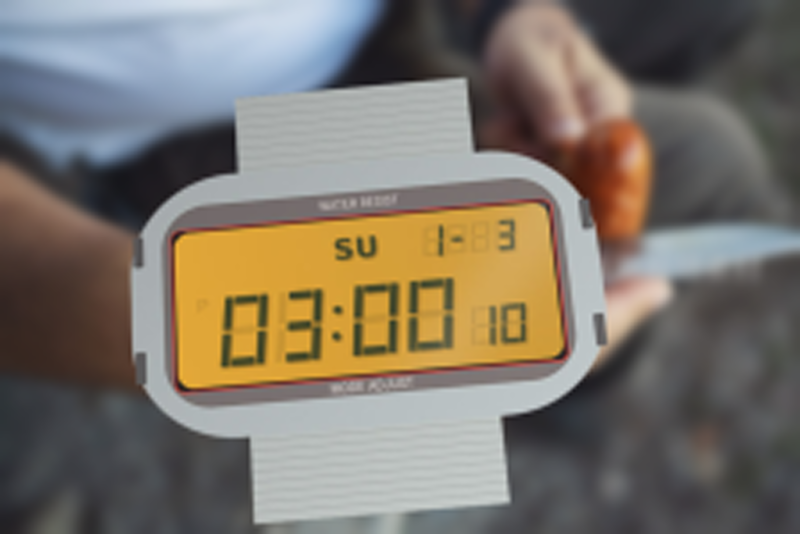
3:00:10
